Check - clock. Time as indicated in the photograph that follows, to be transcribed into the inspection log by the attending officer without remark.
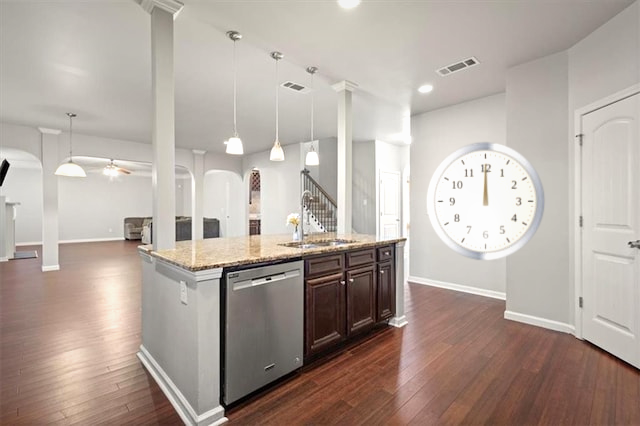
12:00
